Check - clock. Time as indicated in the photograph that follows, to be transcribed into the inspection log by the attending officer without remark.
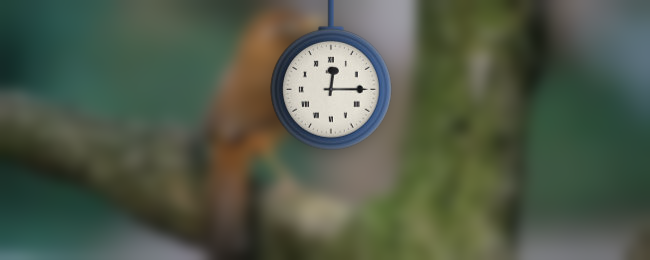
12:15
